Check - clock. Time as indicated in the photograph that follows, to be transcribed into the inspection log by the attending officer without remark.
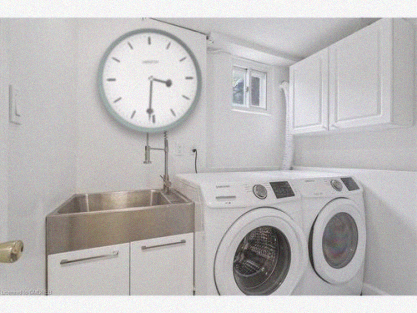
3:31
